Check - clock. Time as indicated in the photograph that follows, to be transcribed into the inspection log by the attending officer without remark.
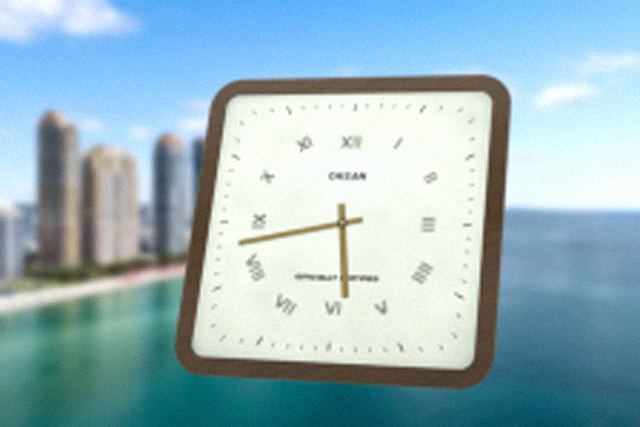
5:43
